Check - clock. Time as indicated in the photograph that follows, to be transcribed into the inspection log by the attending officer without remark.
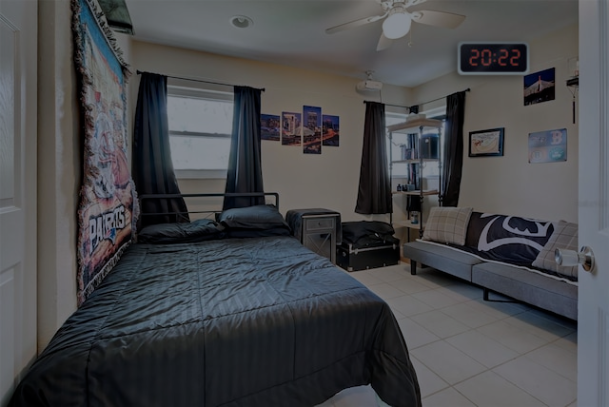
20:22
